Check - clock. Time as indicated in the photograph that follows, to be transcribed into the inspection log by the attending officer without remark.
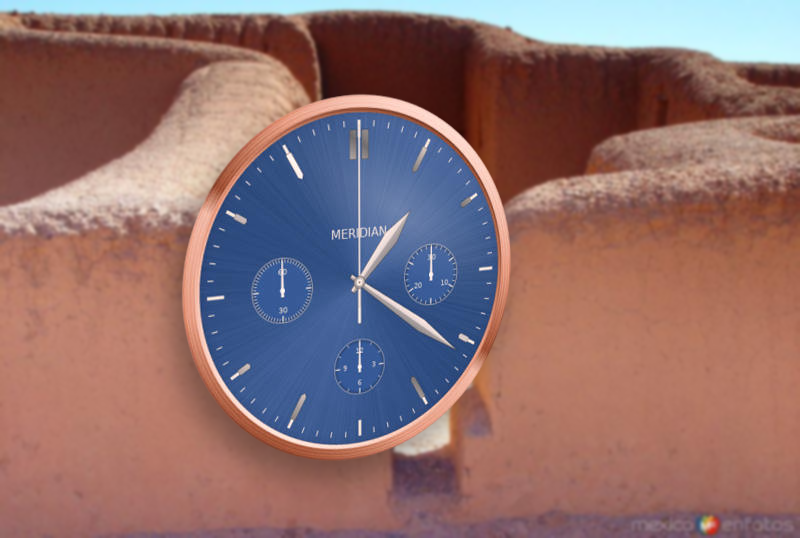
1:21
